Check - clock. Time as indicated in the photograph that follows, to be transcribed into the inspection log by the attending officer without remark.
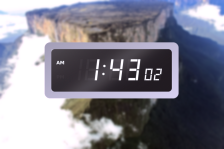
1:43:02
